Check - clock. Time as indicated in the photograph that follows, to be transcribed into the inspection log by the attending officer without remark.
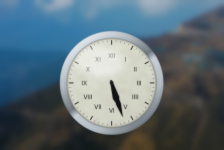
5:27
